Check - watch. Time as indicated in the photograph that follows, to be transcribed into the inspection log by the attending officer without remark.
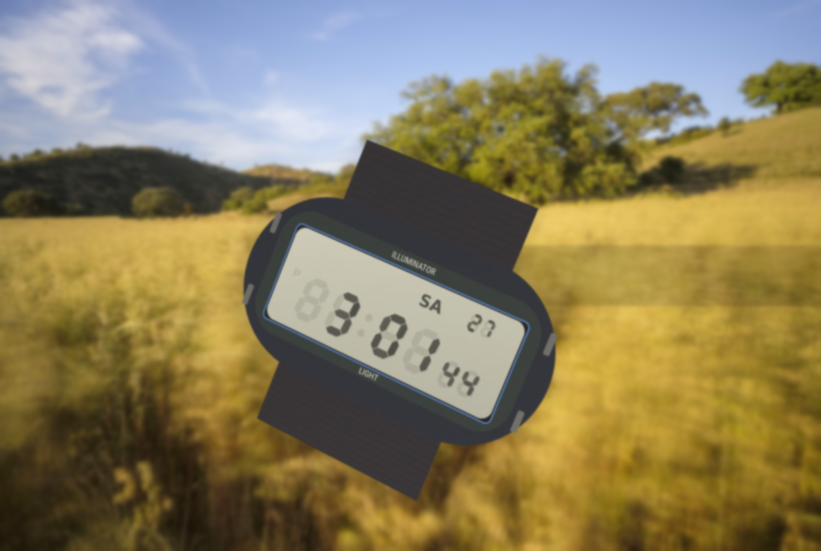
3:01:44
